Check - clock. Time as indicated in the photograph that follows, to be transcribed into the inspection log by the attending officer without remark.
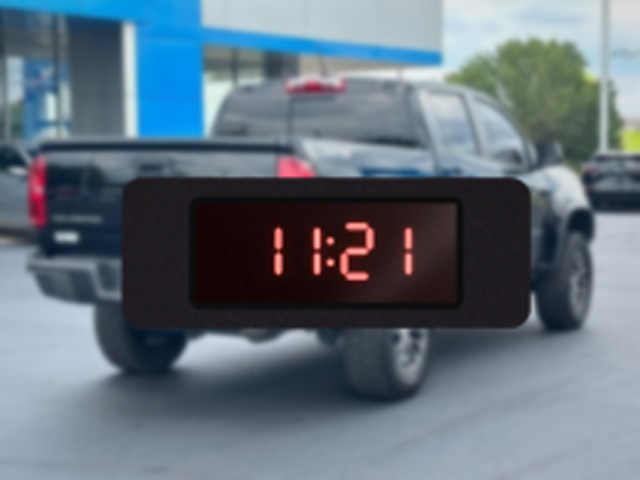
11:21
